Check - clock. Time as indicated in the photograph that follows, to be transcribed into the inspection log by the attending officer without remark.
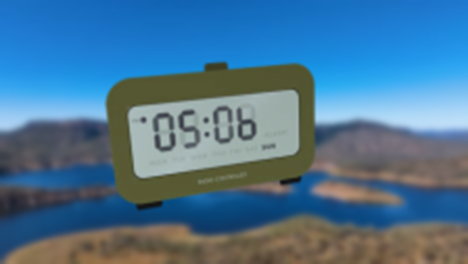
5:06
